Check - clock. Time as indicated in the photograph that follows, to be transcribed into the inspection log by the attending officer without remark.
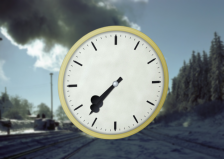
7:37
